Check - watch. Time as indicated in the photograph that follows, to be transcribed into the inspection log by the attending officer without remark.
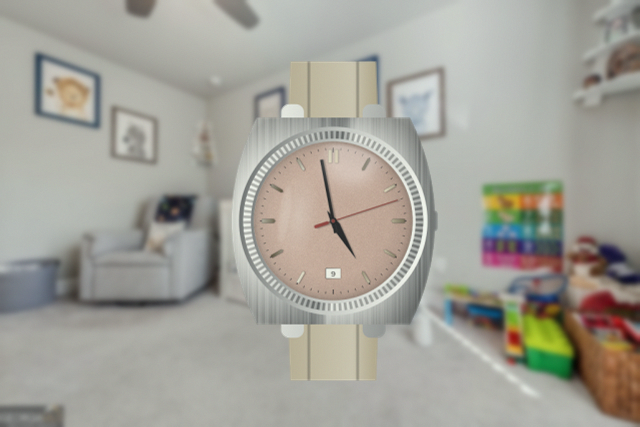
4:58:12
